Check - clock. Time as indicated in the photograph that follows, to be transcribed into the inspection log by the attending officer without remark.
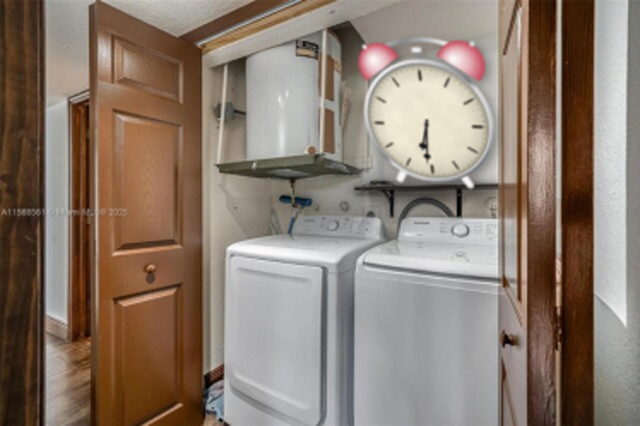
6:31
